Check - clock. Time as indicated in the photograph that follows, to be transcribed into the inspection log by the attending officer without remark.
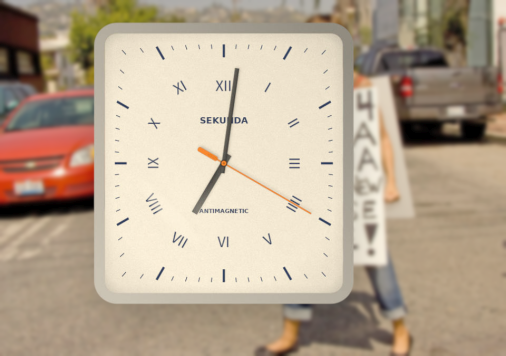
7:01:20
